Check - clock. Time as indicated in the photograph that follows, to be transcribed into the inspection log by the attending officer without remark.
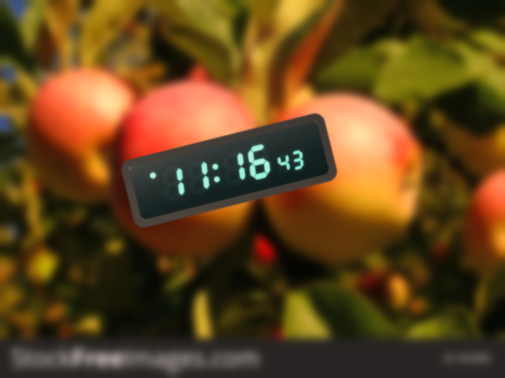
11:16:43
